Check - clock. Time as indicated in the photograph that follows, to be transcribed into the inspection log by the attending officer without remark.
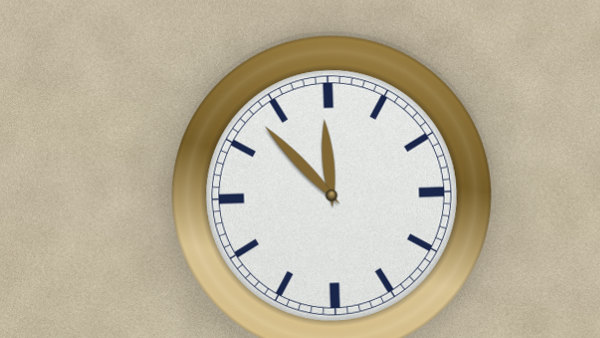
11:53
